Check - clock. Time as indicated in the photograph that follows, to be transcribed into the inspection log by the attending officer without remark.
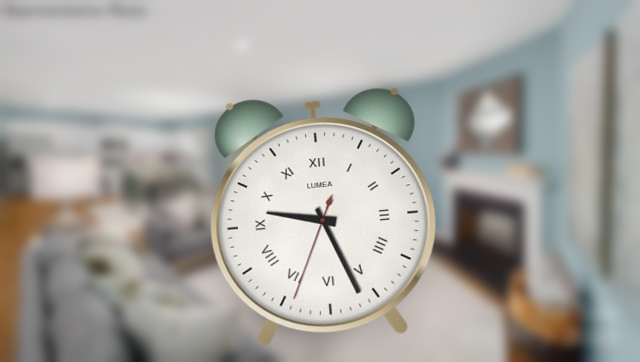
9:26:34
